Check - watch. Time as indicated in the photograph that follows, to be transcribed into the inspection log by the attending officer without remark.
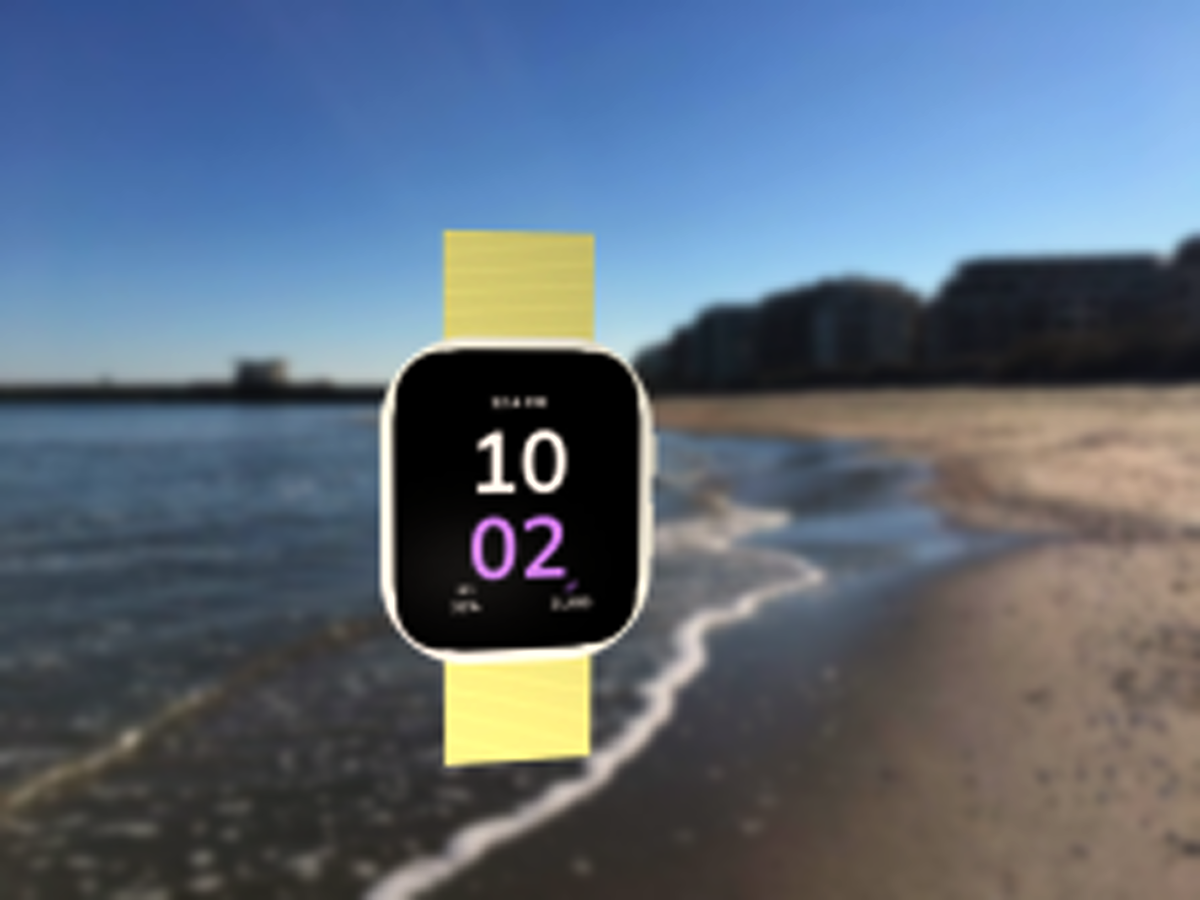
10:02
